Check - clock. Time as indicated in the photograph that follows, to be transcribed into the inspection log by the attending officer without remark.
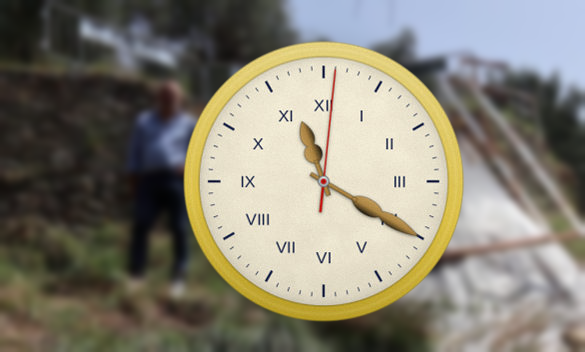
11:20:01
